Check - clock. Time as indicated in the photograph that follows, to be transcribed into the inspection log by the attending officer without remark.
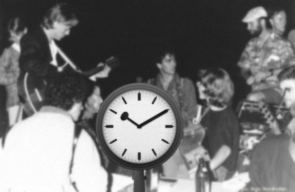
10:10
